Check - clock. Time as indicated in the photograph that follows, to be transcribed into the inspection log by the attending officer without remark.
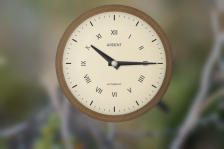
10:15
